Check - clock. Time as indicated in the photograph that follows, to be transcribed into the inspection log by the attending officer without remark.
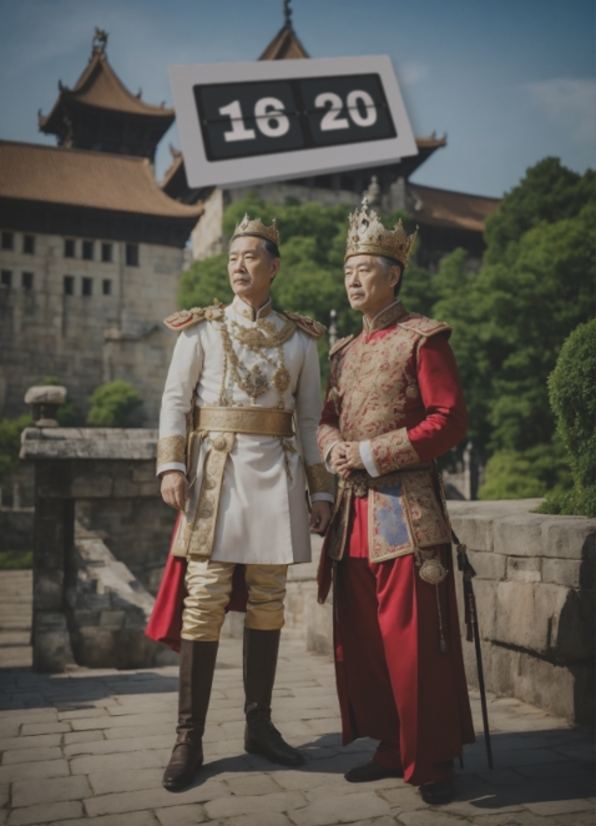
16:20
